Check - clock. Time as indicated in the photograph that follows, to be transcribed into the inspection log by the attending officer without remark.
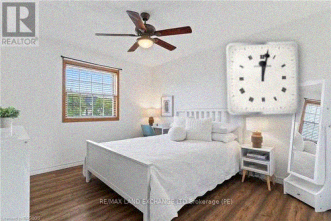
12:02
